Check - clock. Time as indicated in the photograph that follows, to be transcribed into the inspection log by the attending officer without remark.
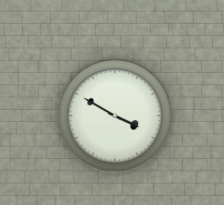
3:50
